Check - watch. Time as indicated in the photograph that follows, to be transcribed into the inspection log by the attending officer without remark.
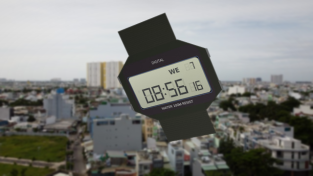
8:56:16
